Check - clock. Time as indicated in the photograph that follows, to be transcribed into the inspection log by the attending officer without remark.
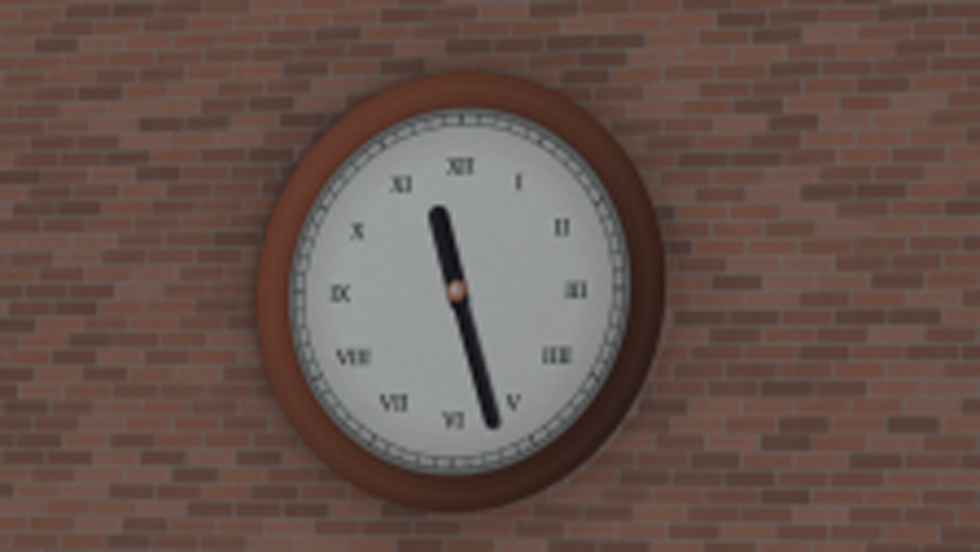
11:27
